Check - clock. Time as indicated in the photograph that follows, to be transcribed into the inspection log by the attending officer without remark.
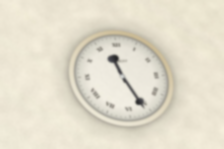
11:26
